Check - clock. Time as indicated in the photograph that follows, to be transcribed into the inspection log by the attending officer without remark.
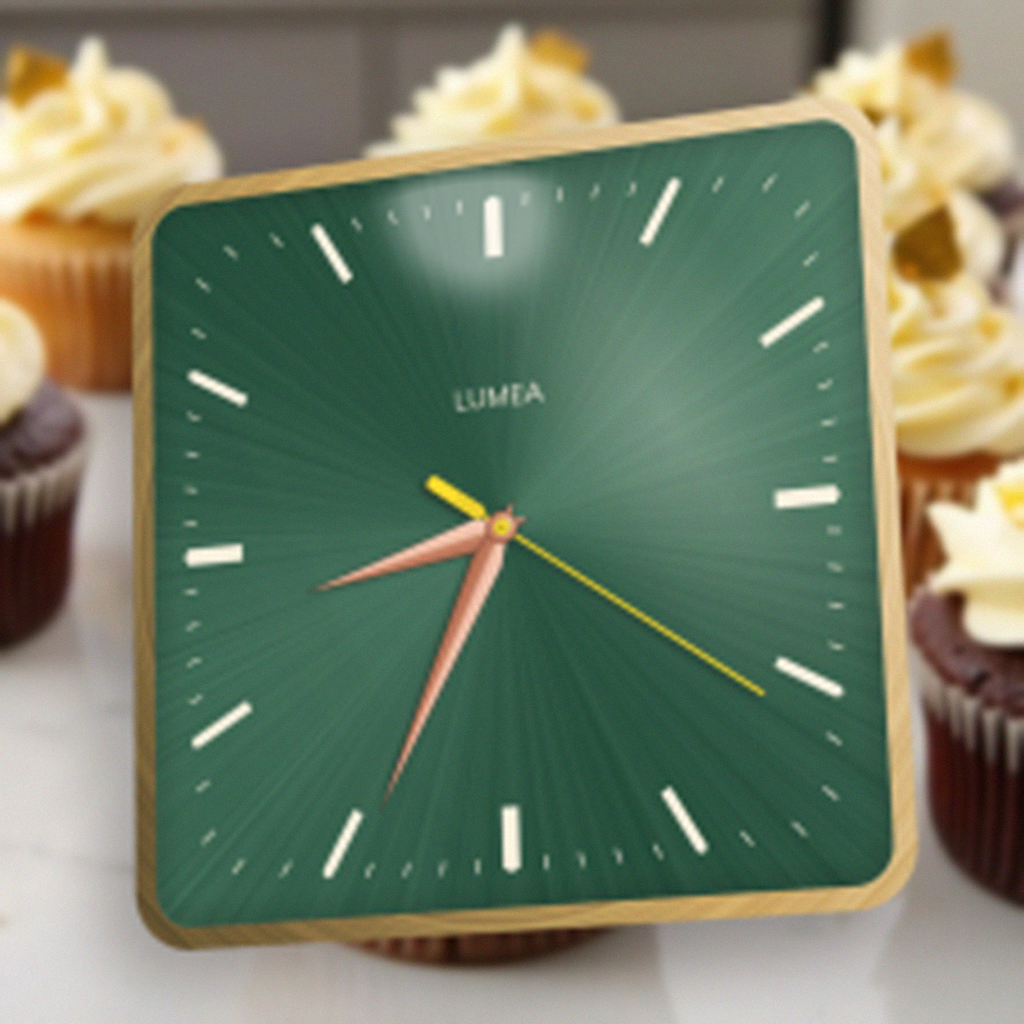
8:34:21
